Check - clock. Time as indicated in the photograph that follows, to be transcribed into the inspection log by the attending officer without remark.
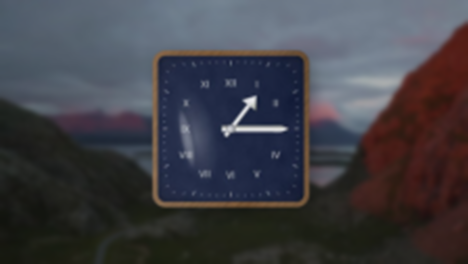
1:15
